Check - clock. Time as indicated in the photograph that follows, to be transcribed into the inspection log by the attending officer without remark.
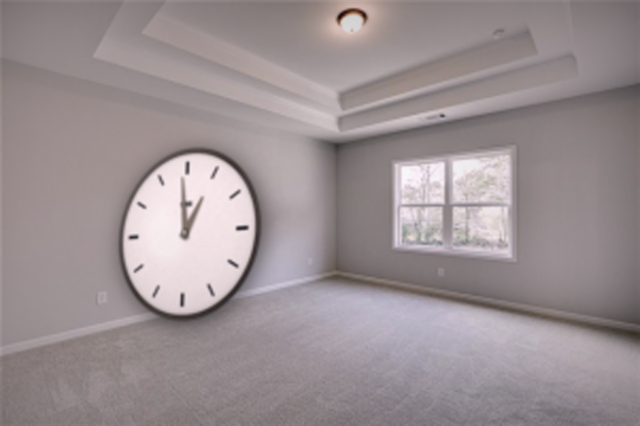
12:59
